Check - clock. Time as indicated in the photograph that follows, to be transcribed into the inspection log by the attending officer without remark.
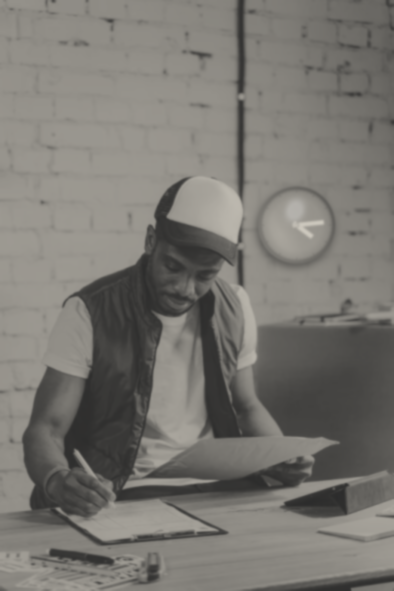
4:14
